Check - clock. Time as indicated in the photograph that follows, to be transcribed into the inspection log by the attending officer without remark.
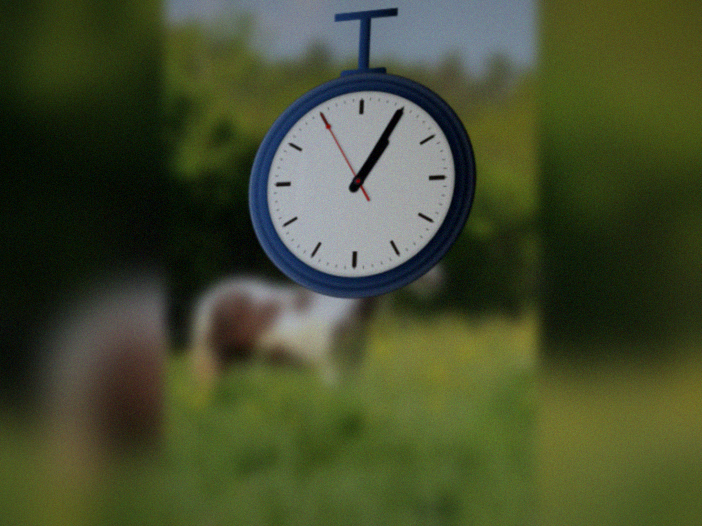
1:04:55
